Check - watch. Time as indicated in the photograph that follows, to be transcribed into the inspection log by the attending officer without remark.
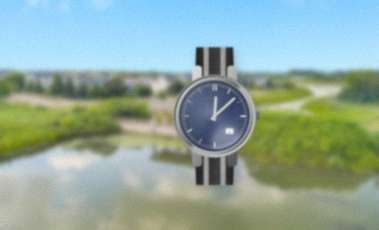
12:08
